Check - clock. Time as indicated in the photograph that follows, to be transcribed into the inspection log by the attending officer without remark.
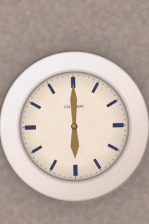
6:00
